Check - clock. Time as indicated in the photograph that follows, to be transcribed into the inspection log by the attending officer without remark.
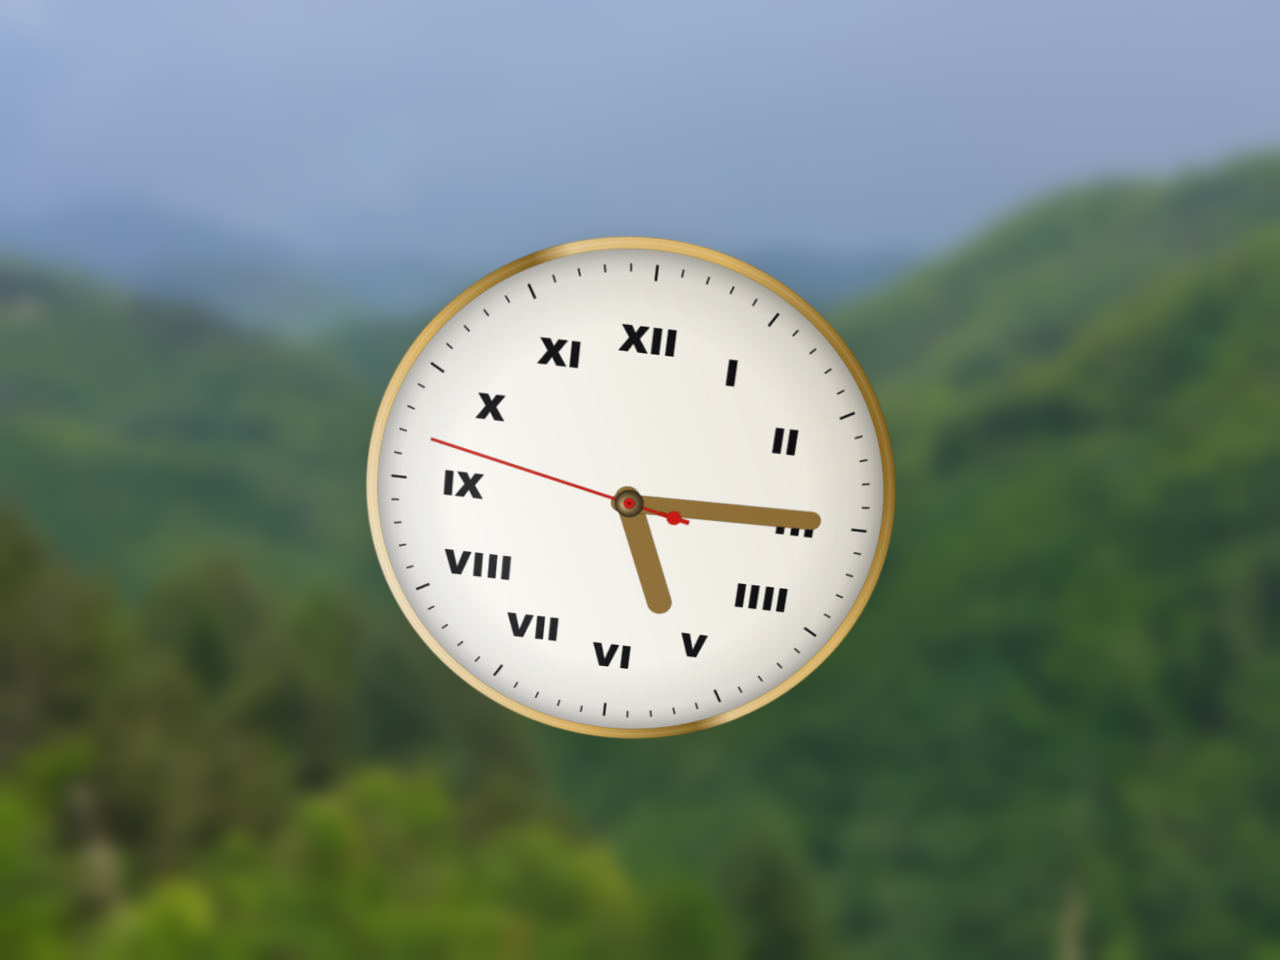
5:14:47
